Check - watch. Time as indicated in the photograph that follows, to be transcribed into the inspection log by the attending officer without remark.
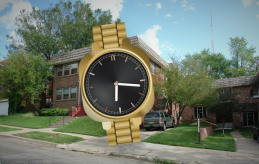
6:17
